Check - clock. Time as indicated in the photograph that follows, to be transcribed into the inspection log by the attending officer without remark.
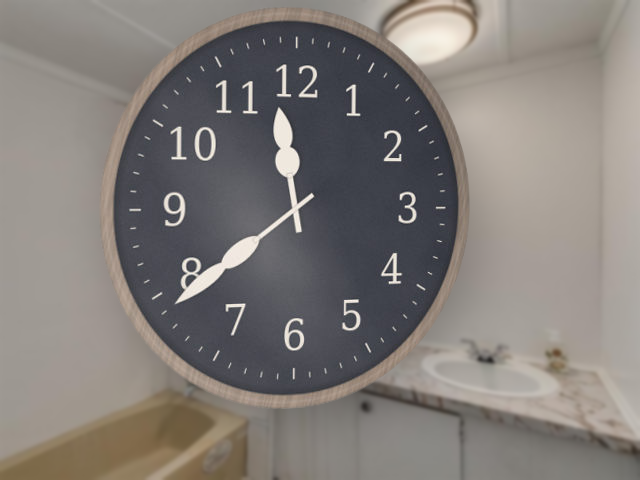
11:39
